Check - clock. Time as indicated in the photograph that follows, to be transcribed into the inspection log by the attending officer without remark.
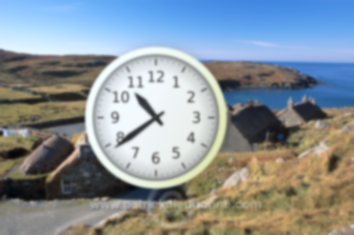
10:39
